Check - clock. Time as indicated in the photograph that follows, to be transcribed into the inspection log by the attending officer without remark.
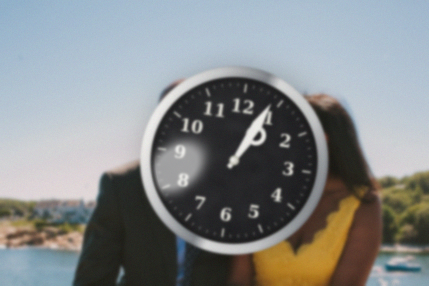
1:04
